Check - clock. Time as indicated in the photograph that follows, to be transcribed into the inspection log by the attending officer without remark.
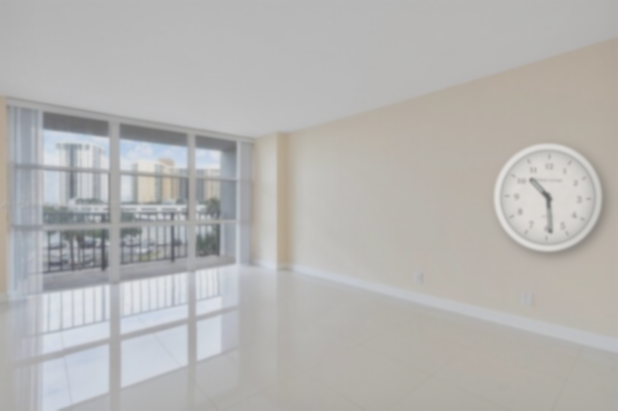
10:29
